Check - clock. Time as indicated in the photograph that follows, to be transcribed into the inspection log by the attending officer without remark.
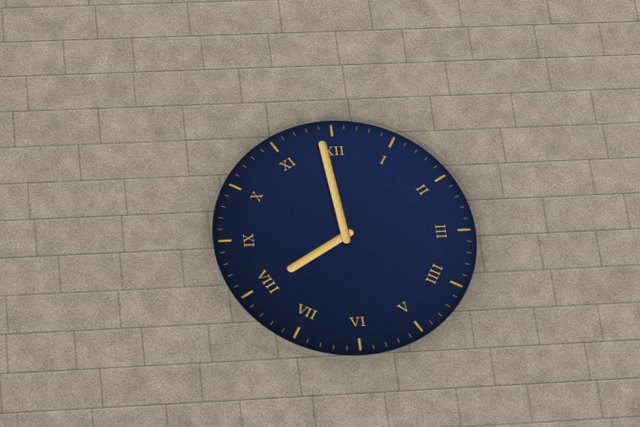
7:59
